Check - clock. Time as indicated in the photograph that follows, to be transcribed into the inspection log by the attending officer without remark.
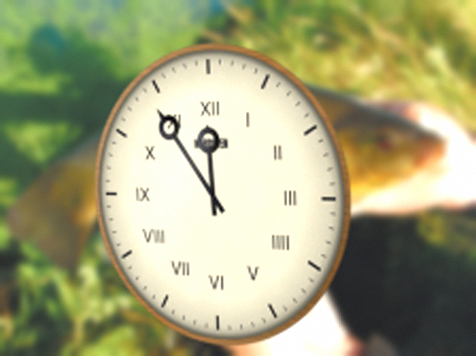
11:54
